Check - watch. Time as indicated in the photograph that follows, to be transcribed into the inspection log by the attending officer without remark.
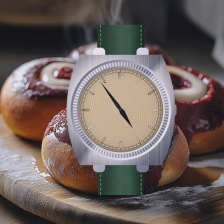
4:54
